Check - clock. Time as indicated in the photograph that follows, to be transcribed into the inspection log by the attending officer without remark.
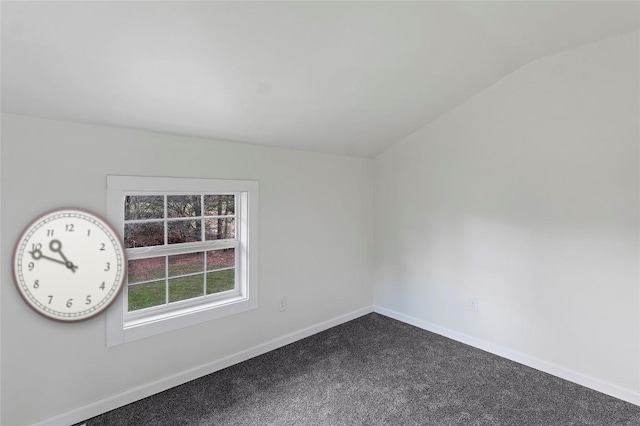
10:48
